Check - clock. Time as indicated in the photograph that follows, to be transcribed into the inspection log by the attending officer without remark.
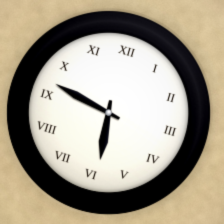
5:47
